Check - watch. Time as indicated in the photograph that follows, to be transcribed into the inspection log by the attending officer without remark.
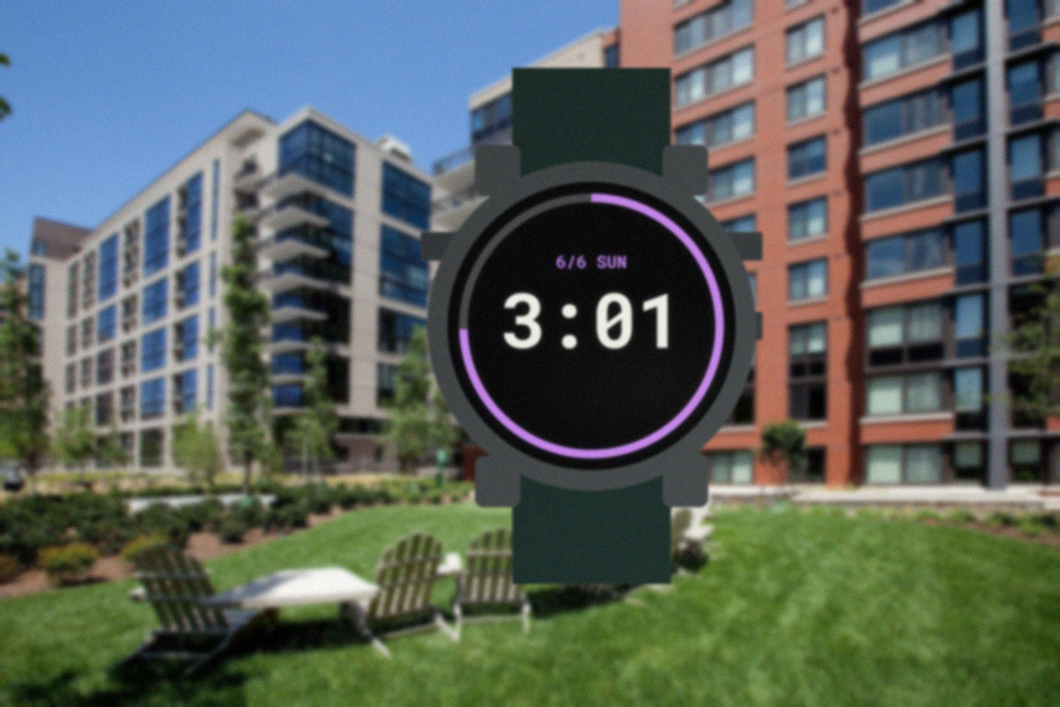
3:01
